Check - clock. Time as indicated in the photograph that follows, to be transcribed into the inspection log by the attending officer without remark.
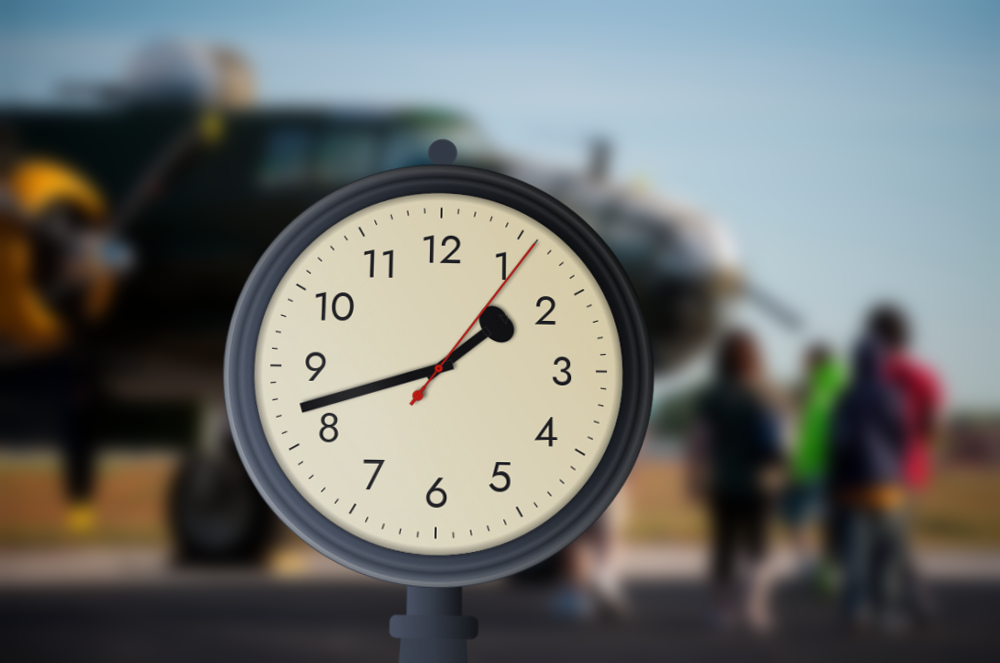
1:42:06
